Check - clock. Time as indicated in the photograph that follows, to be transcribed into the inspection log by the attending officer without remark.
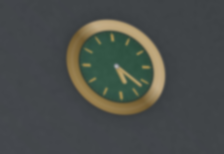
5:22
